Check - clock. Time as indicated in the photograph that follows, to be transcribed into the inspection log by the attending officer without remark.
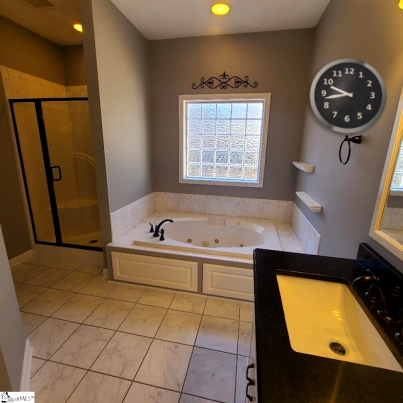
9:43
